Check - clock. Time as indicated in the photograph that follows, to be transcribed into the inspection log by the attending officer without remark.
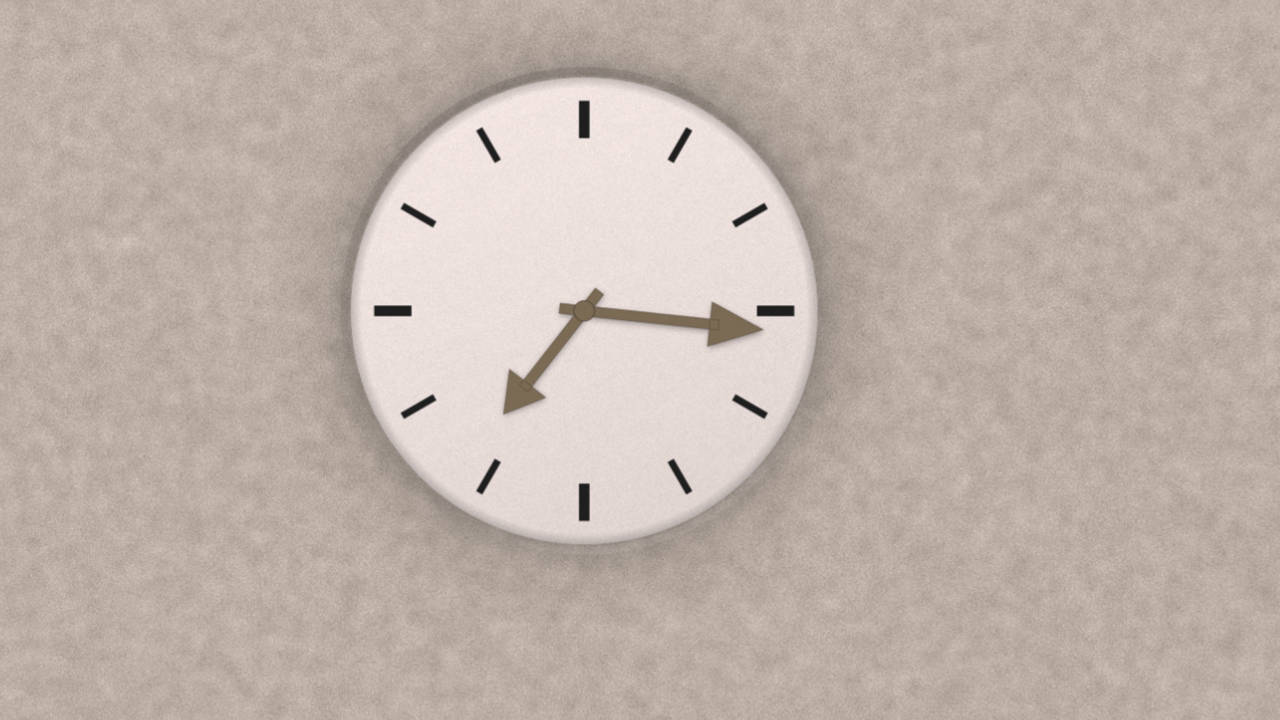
7:16
